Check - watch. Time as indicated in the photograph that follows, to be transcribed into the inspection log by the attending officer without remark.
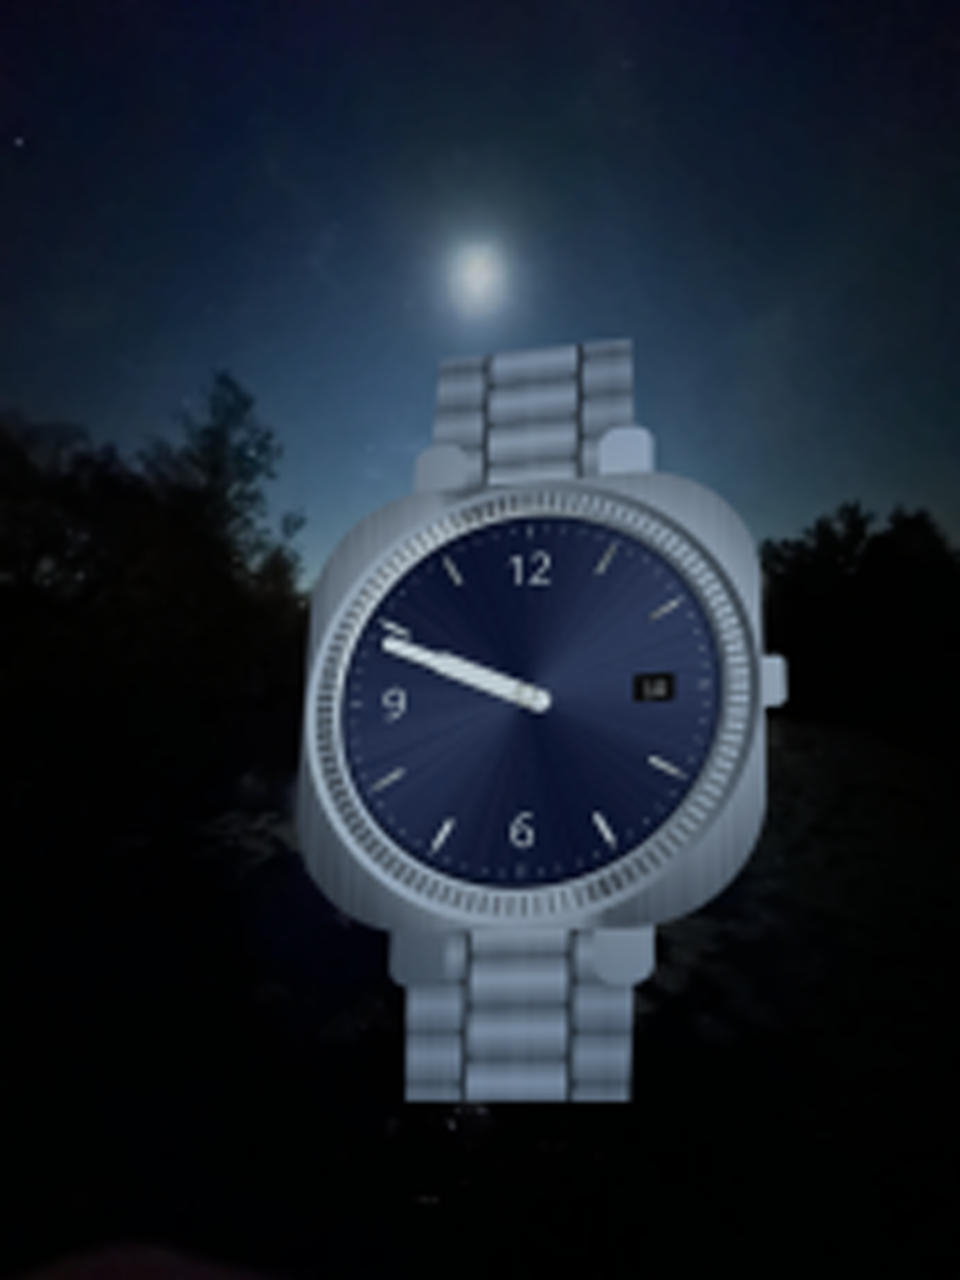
9:49
